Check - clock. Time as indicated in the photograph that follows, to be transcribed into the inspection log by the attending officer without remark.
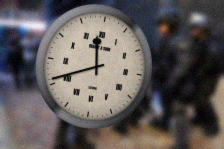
11:41
